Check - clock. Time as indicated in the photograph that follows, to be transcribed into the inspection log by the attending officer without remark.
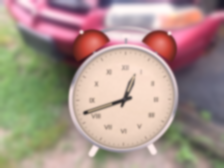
12:42
